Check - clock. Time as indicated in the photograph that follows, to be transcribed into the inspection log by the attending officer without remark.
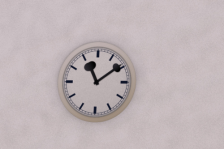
11:09
